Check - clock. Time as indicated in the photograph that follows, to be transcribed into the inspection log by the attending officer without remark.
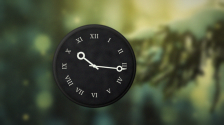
10:16
